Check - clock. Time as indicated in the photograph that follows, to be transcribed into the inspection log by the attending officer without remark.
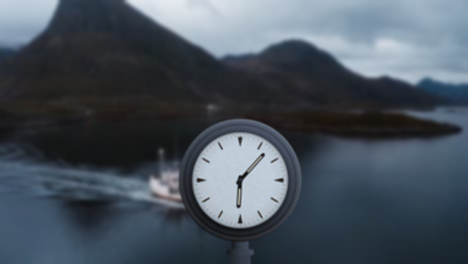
6:07
